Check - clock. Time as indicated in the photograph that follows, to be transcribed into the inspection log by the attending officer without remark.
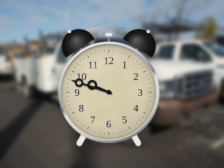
9:48
